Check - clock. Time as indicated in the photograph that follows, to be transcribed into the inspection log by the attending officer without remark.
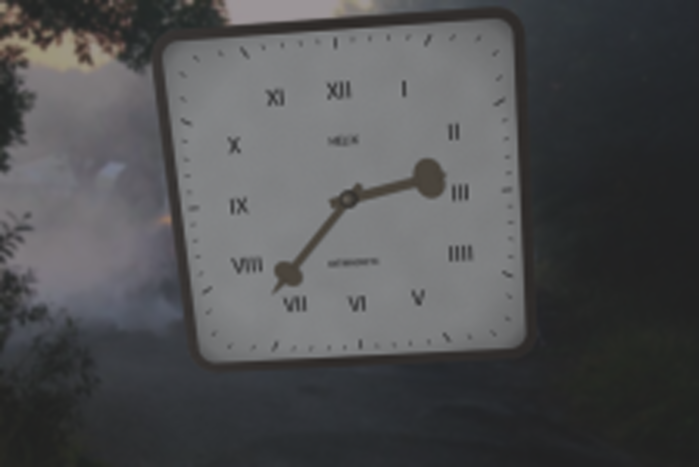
2:37
